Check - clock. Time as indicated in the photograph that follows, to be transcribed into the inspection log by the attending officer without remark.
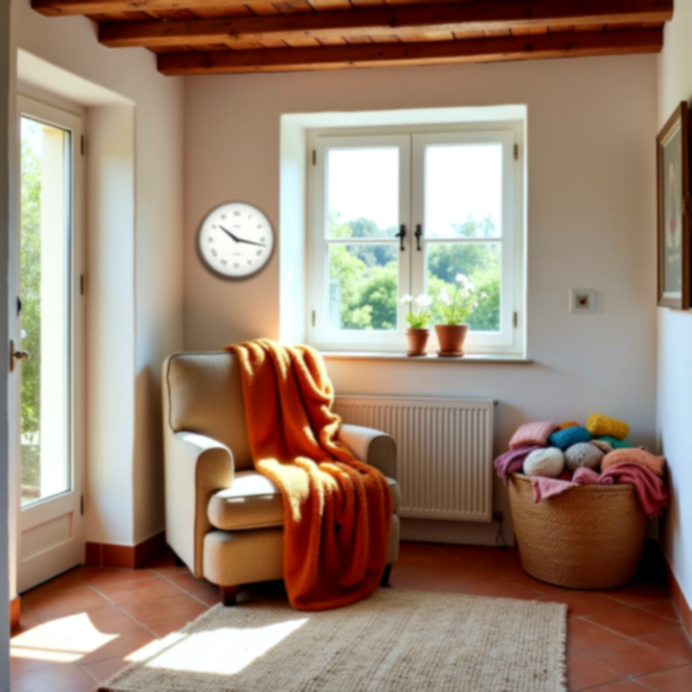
10:17
